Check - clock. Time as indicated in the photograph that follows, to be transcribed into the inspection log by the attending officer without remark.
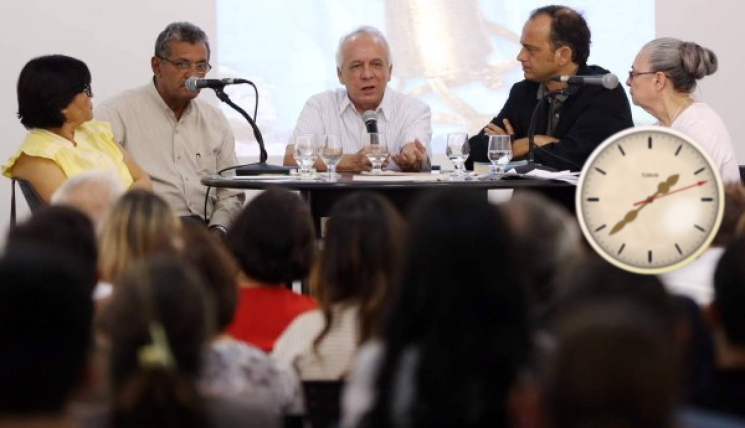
1:38:12
